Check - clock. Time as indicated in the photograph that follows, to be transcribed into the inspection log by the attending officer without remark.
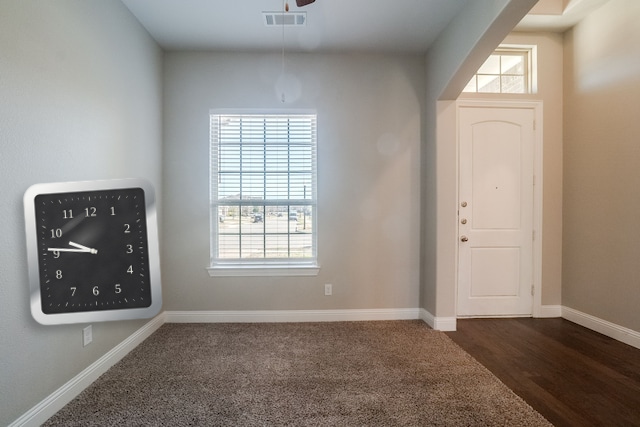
9:46
